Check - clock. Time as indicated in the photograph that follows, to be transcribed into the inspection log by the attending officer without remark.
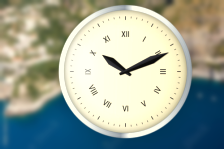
10:11
